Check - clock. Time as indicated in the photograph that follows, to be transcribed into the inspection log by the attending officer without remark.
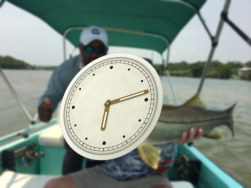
6:13
